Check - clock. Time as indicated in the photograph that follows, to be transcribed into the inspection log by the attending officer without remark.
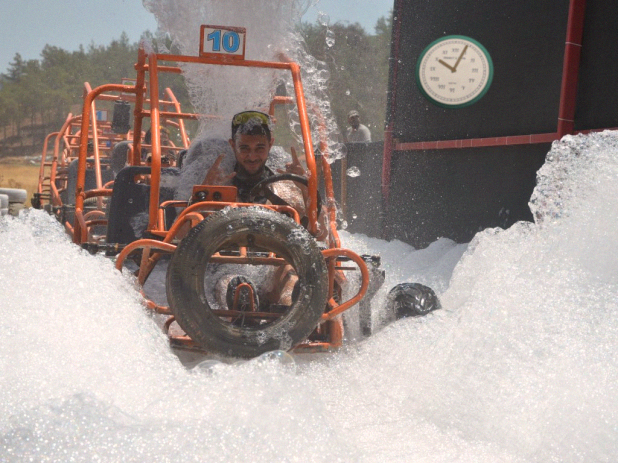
10:04
